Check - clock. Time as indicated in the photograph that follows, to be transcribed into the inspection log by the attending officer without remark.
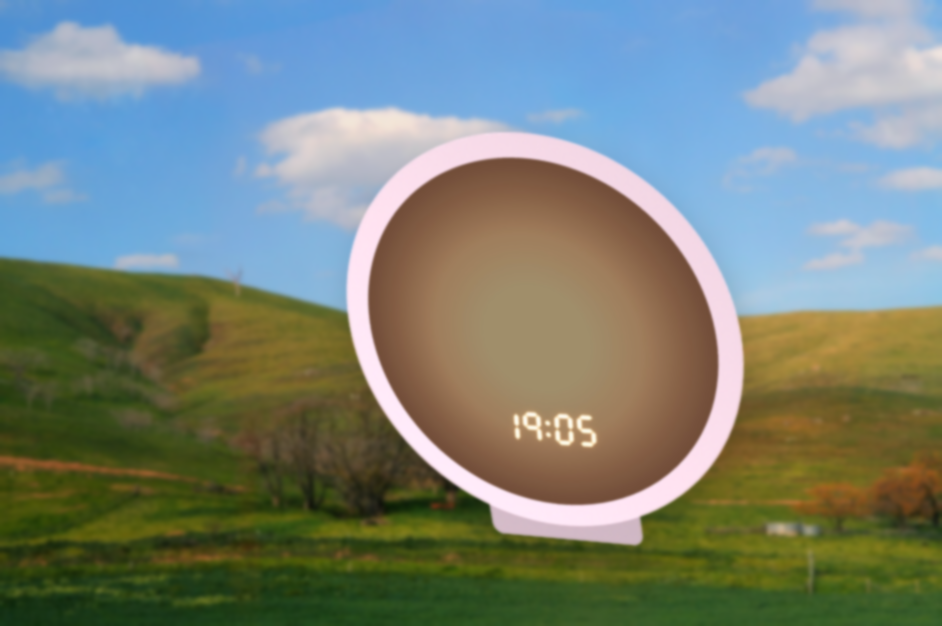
19:05
